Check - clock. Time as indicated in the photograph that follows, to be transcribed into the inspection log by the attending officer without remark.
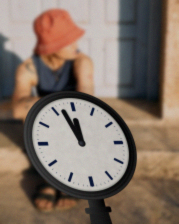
11:57
